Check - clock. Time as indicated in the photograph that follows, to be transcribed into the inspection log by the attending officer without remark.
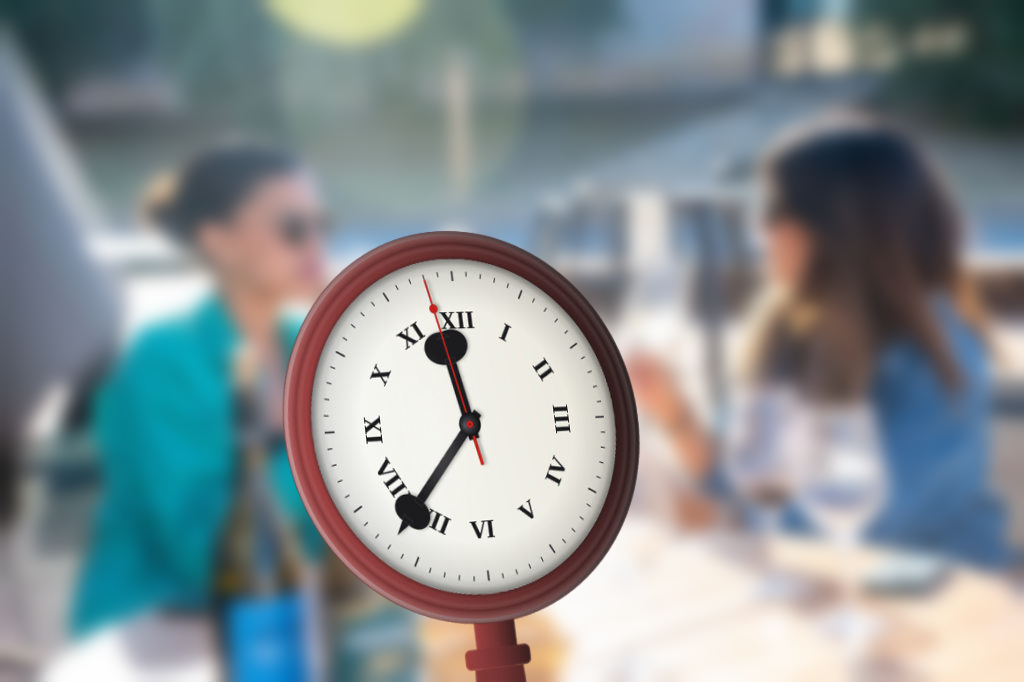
11:36:58
